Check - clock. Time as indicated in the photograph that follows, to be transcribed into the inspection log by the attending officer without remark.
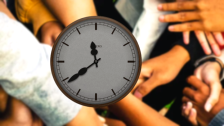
11:39
